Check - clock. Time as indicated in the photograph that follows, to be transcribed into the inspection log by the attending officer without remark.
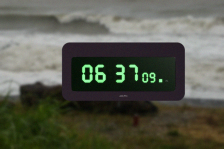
6:37:09
